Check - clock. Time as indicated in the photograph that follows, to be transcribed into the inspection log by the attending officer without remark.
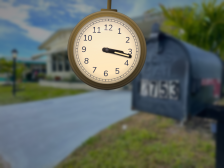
3:17
